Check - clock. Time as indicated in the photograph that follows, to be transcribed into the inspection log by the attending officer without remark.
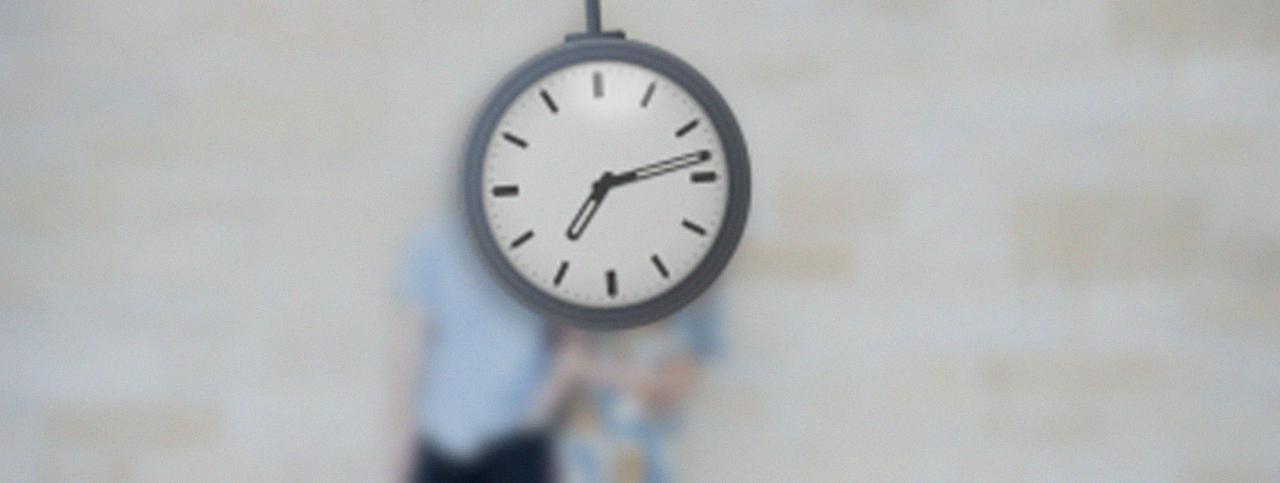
7:13
